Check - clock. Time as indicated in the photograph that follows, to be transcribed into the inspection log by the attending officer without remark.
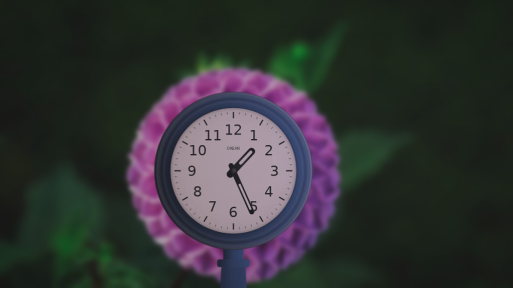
1:26
